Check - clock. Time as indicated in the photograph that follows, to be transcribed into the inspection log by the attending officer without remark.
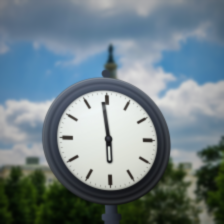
5:59
